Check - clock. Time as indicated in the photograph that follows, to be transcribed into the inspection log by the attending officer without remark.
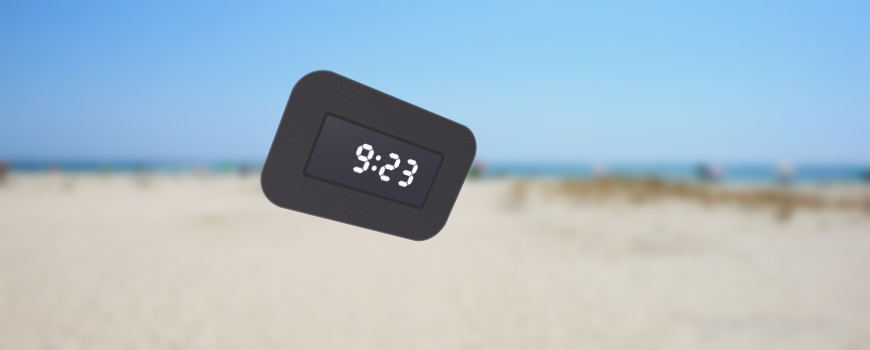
9:23
